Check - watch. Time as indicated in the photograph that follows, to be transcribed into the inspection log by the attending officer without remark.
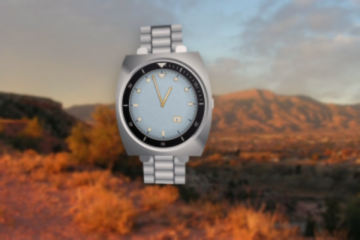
12:57
